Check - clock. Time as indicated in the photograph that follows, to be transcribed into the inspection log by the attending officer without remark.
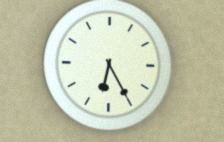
6:25
